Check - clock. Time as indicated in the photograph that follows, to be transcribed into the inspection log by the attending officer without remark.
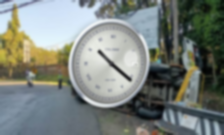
10:21
